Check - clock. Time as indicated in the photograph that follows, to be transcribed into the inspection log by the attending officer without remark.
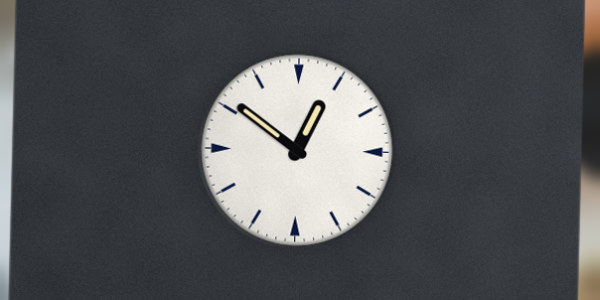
12:51
